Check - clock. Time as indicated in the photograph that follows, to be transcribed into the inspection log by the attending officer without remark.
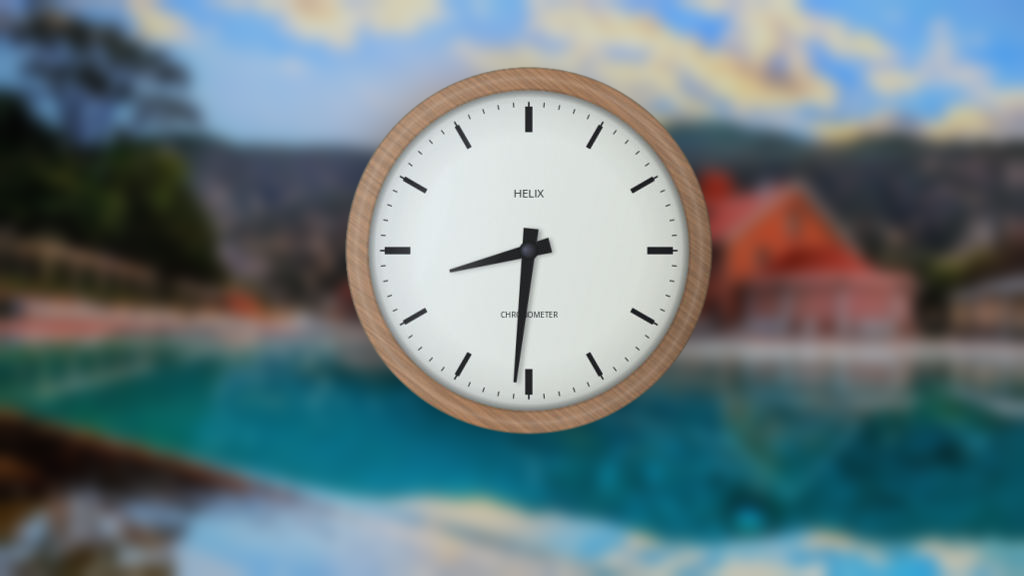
8:31
